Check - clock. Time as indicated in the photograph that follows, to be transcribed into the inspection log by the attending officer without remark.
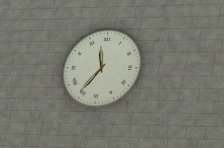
11:36
